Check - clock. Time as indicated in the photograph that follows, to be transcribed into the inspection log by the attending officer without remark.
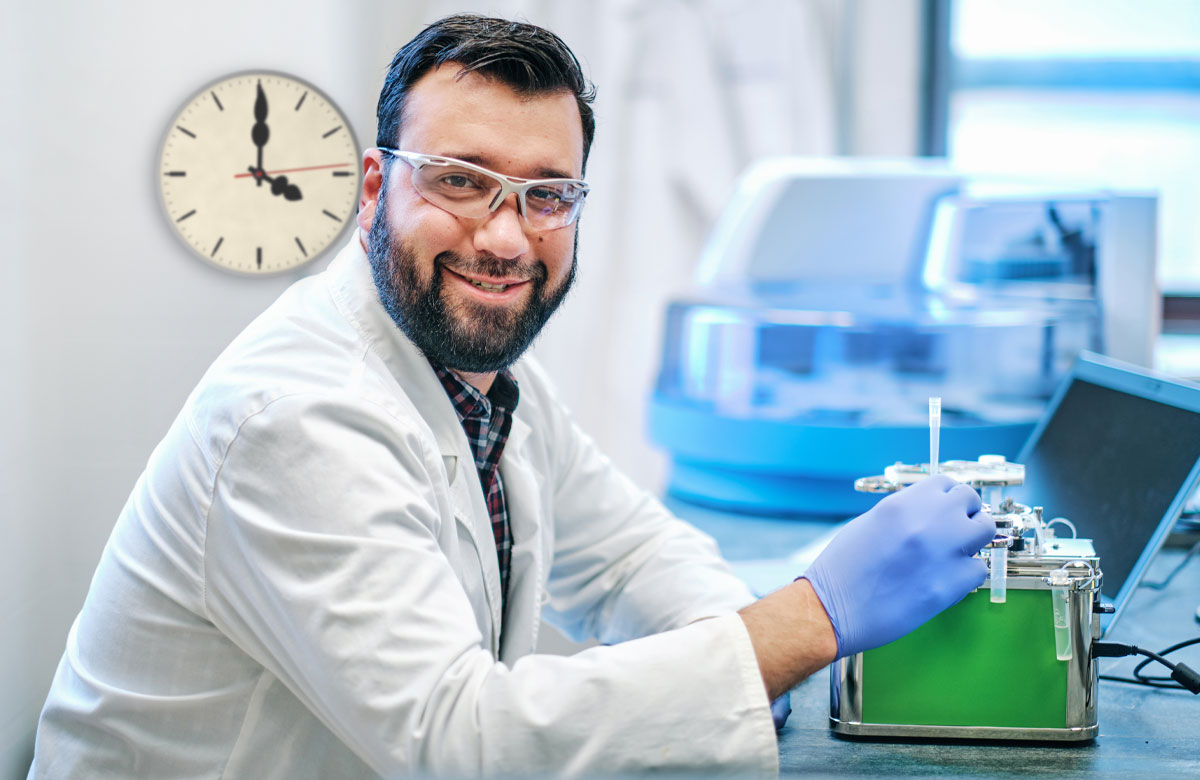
4:00:14
